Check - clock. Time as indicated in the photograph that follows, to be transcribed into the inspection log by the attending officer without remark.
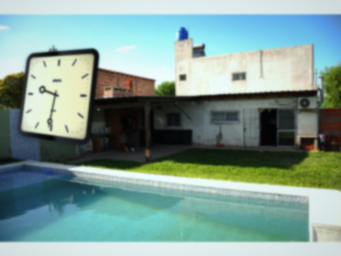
9:31
